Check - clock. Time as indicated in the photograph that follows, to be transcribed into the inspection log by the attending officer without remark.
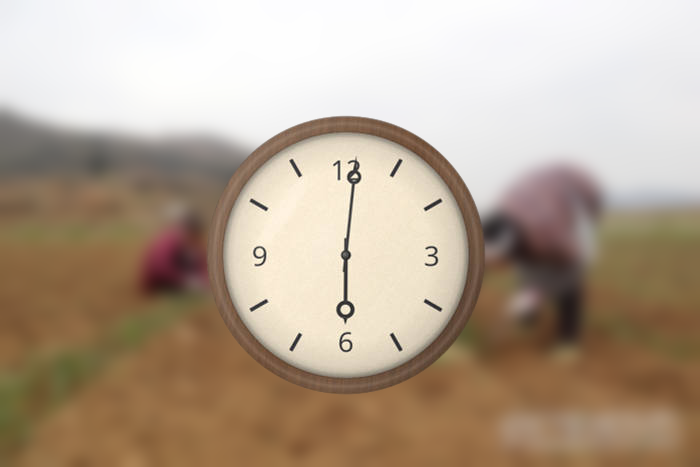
6:01
